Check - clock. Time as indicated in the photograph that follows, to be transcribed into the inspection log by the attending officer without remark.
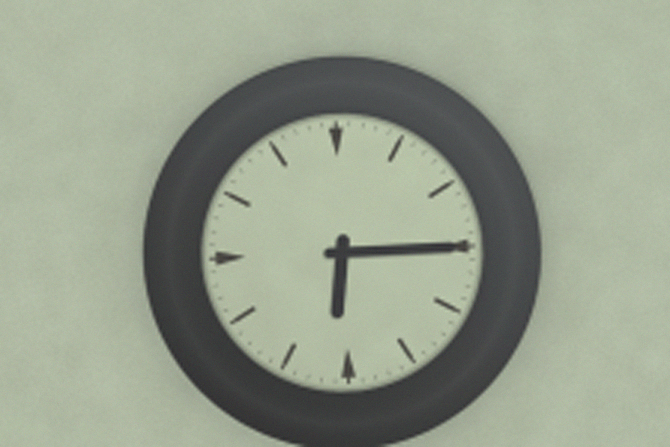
6:15
